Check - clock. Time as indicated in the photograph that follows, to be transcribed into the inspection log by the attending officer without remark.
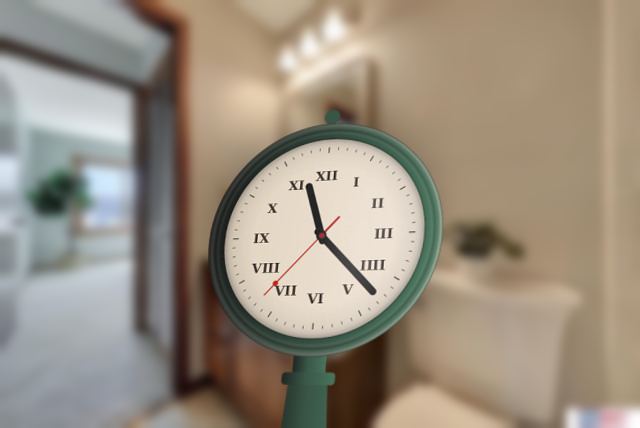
11:22:37
